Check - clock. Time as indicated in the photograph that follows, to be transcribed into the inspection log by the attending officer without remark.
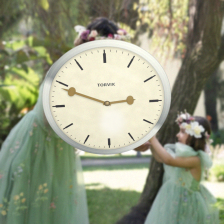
2:49
